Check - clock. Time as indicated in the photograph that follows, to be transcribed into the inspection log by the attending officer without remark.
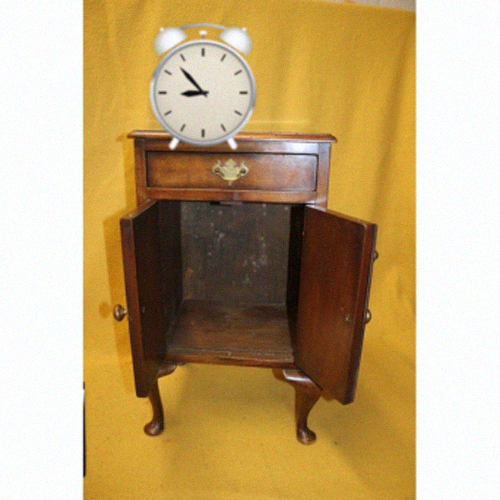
8:53
